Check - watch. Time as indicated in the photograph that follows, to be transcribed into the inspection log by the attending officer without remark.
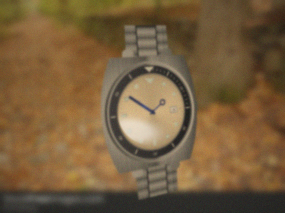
1:51
